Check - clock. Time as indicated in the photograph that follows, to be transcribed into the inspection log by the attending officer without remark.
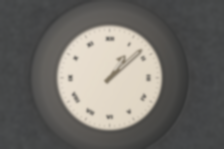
1:08
